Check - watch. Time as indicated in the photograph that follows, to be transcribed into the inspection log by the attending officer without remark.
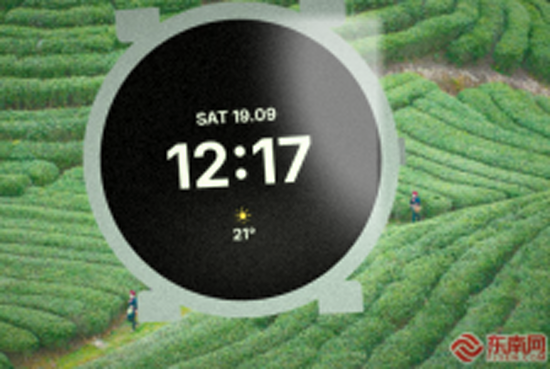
12:17
